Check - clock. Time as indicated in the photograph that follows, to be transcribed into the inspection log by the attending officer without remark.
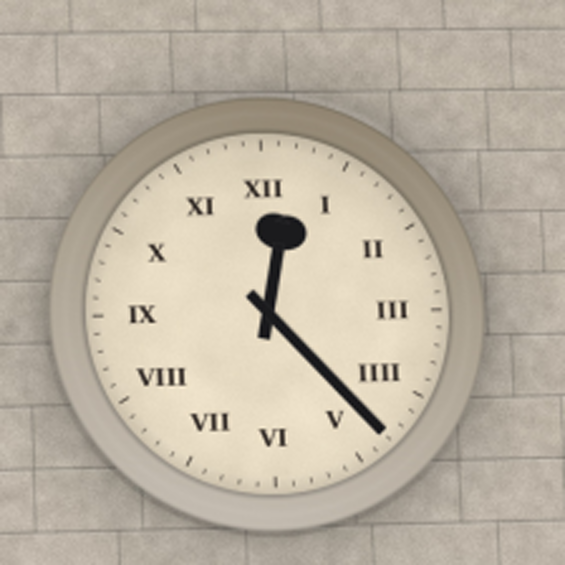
12:23
